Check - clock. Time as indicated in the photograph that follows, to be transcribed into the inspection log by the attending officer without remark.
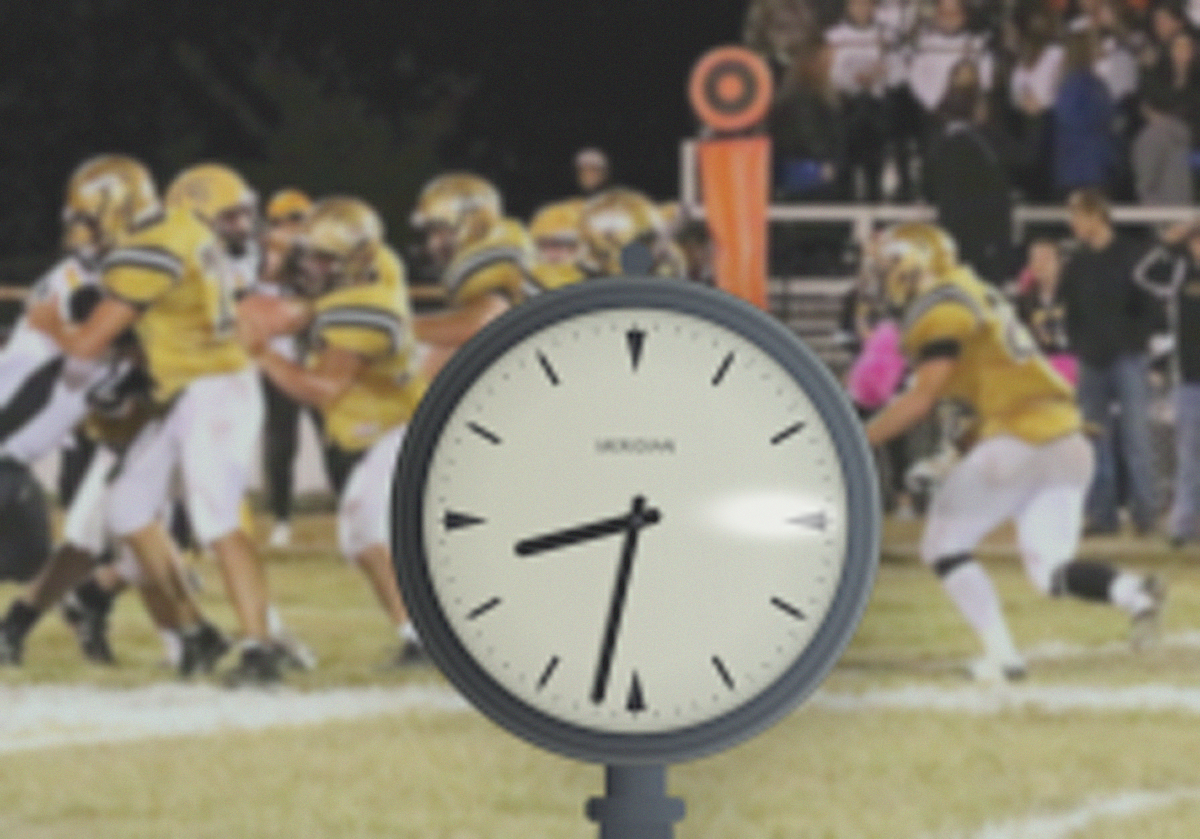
8:32
